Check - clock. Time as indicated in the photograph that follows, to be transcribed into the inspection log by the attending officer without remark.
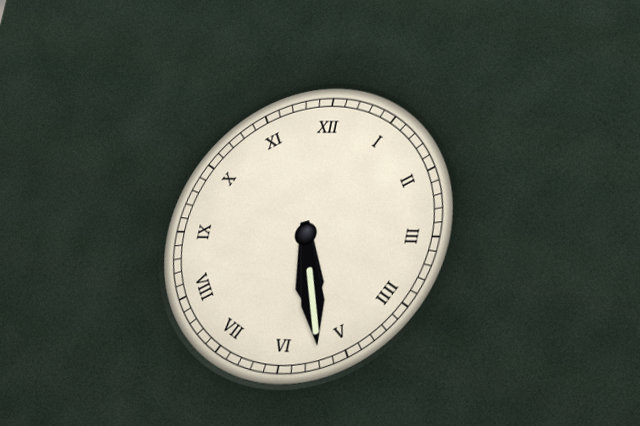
5:27
